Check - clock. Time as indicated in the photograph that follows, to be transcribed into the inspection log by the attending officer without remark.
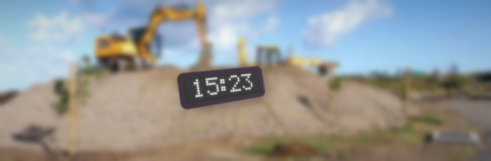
15:23
